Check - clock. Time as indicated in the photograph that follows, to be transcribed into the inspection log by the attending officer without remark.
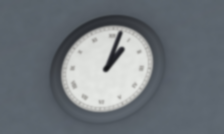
1:02
